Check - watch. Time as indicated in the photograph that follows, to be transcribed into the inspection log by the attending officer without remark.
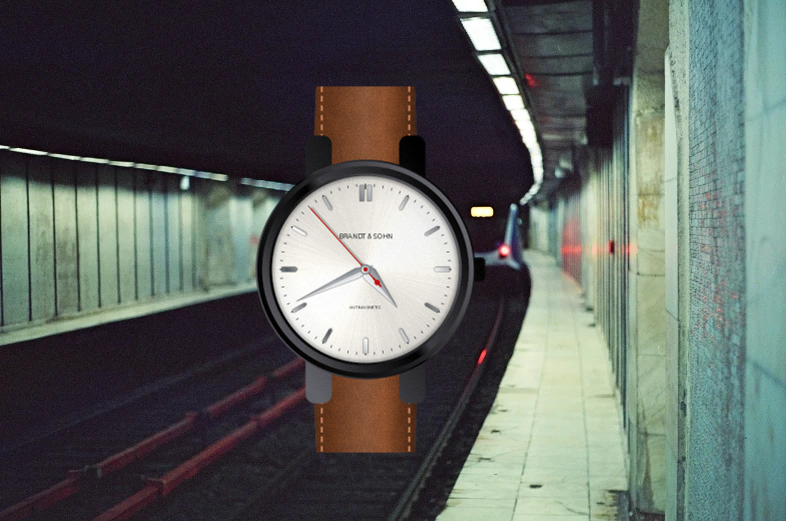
4:40:53
